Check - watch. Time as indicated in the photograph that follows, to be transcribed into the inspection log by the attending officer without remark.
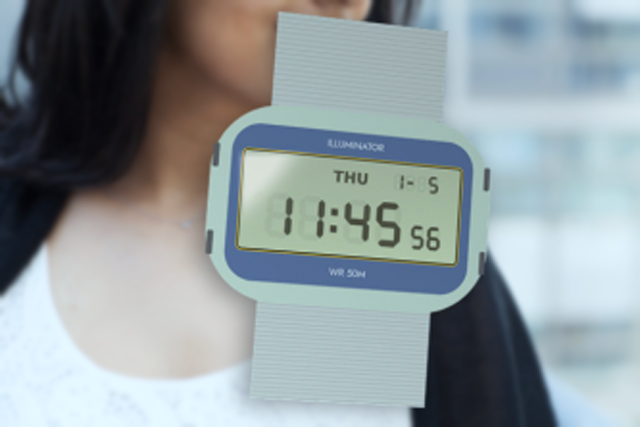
11:45:56
